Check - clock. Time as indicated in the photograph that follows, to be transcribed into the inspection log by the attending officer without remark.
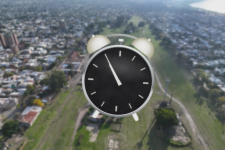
10:55
